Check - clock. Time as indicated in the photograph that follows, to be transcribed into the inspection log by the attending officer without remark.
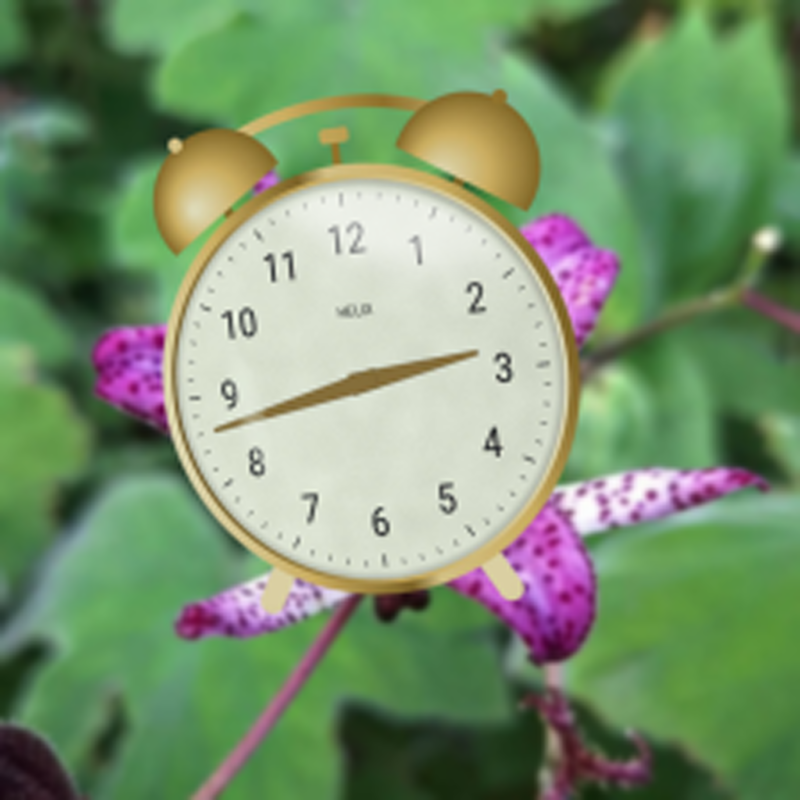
2:43
